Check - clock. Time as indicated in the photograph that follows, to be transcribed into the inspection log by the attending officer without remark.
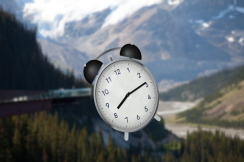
8:14
